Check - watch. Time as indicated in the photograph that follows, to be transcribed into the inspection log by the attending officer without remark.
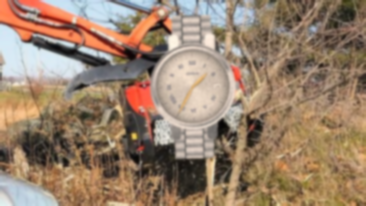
1:35
